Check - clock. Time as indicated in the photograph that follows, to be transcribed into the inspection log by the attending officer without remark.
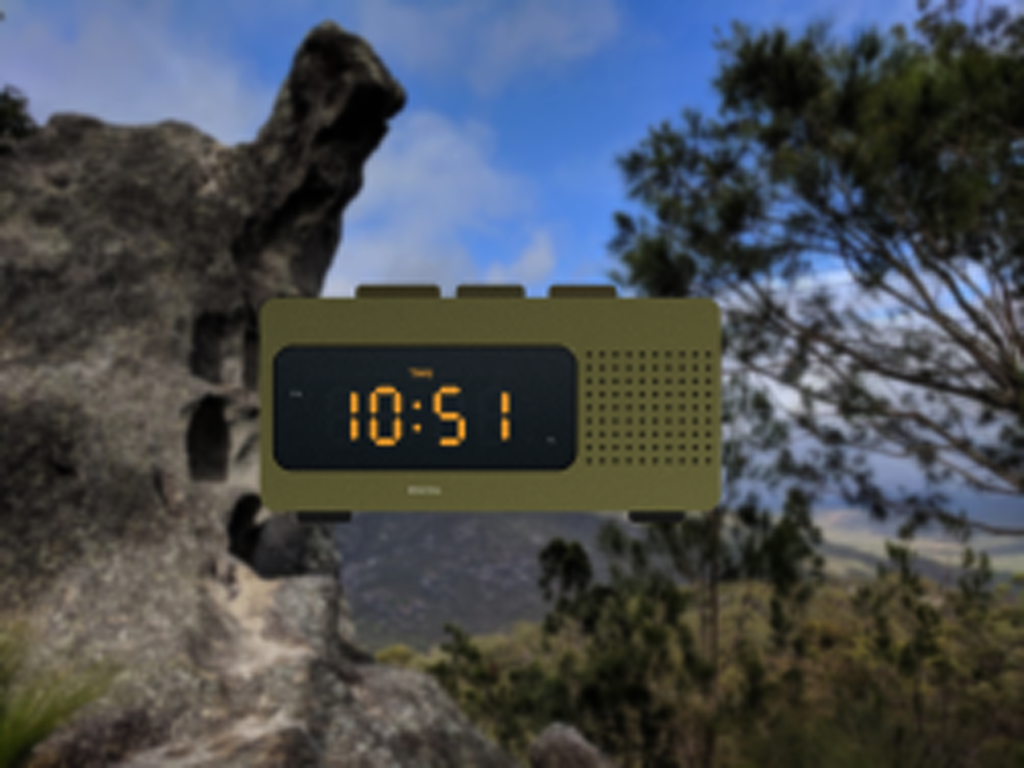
10:51
